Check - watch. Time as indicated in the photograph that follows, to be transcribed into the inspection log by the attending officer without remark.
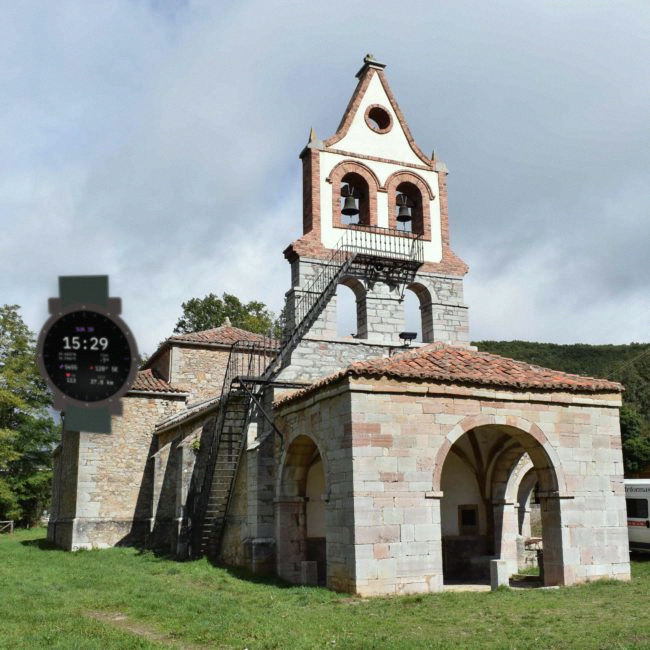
15:29
